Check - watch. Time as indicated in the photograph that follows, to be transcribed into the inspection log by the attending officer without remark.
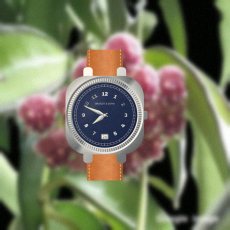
7:49
